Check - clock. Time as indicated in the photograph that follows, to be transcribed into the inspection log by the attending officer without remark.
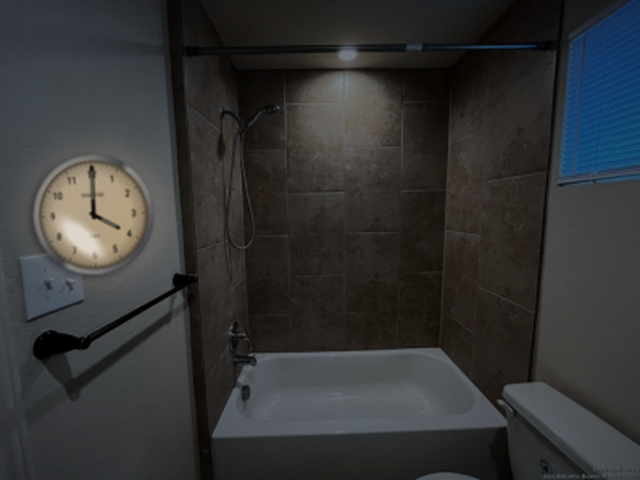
4:00
